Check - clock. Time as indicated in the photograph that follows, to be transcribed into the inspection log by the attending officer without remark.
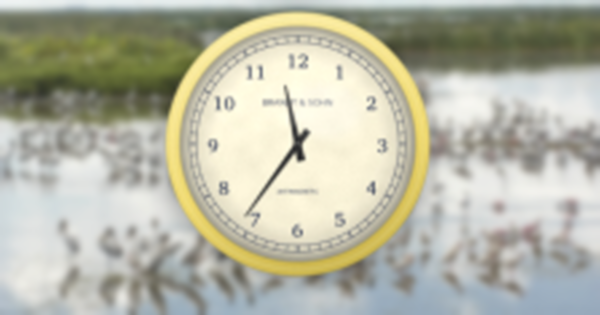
11:36
